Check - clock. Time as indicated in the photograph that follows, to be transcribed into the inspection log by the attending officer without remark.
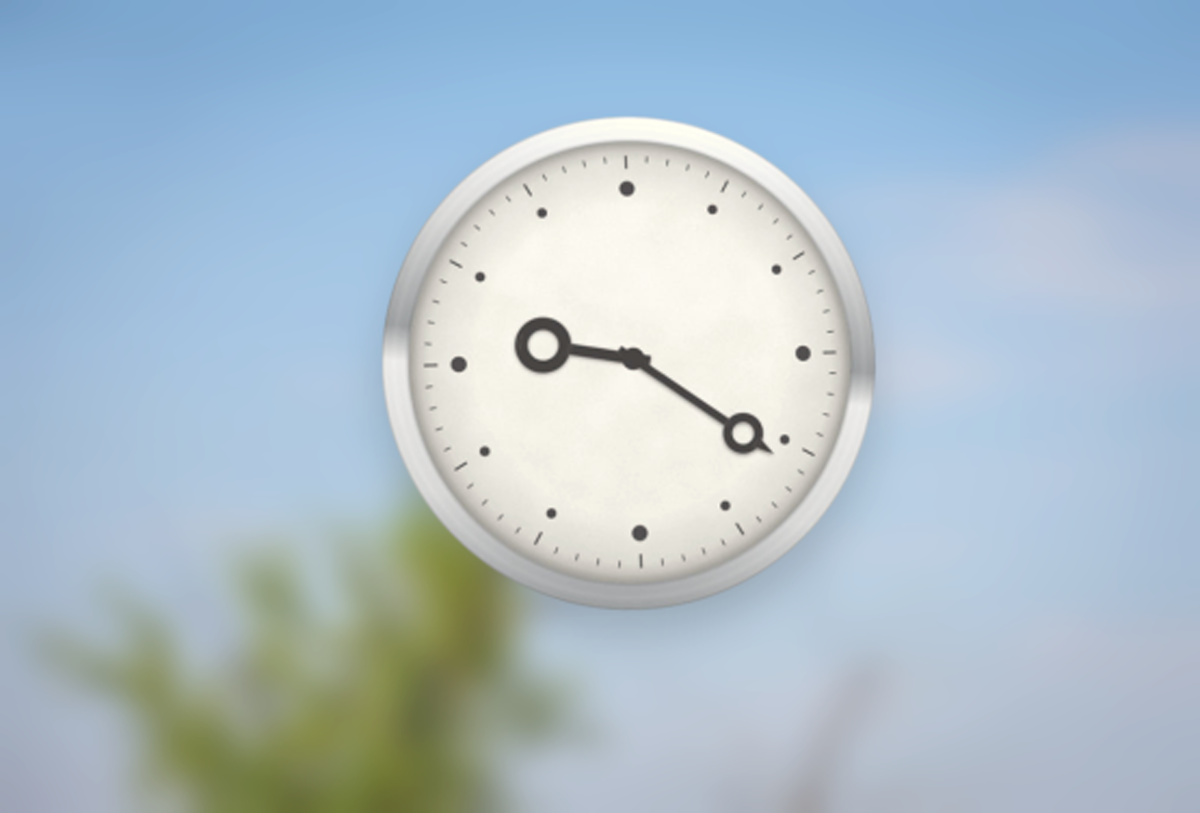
9:21
